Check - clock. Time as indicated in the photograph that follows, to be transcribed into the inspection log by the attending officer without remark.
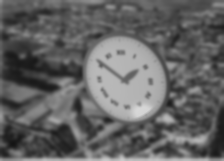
1:51
